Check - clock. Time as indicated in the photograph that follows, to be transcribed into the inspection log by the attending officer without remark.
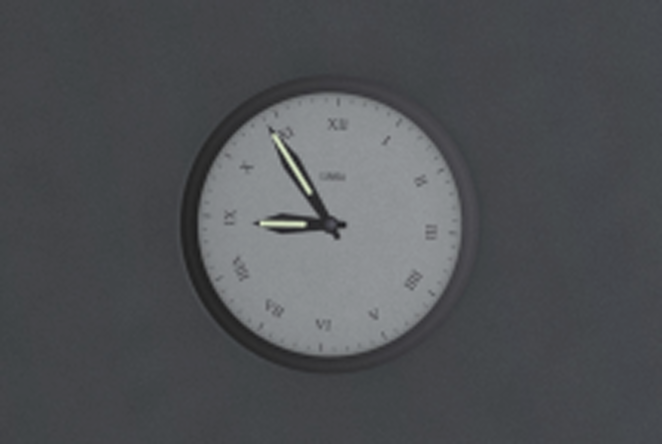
8:54
